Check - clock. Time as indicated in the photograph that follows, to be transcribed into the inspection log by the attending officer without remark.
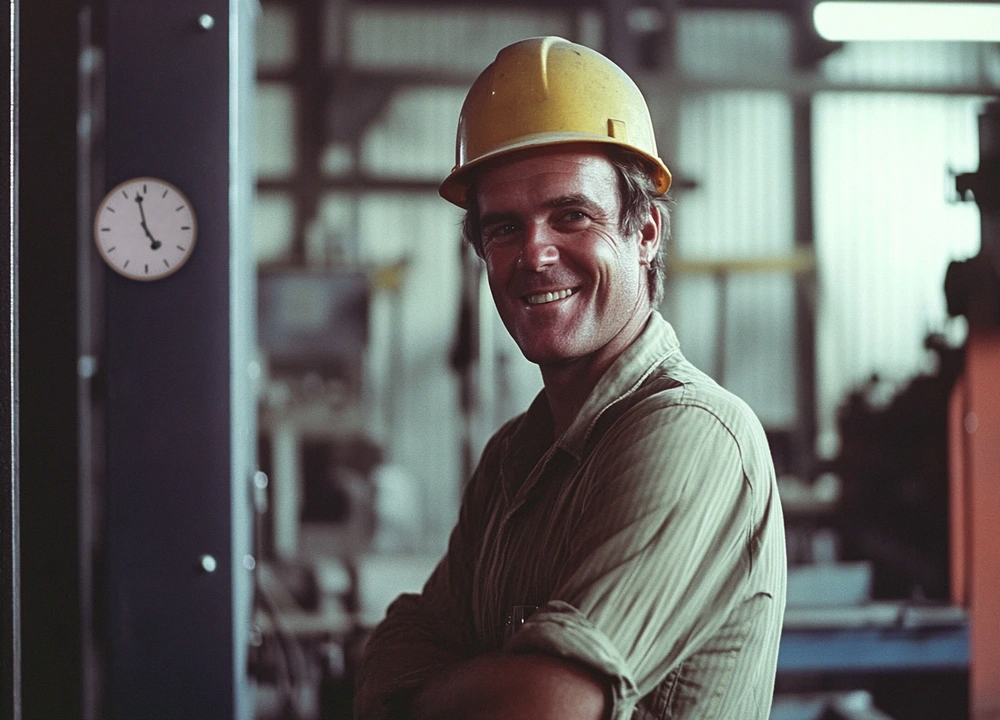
4:58
